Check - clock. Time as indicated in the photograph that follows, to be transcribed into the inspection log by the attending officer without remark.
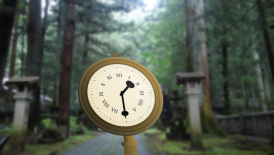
1:30
